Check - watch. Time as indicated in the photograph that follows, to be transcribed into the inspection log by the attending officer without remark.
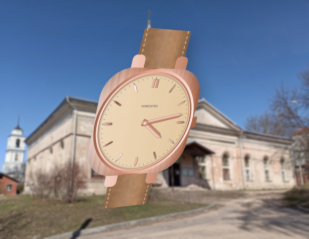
4:13
